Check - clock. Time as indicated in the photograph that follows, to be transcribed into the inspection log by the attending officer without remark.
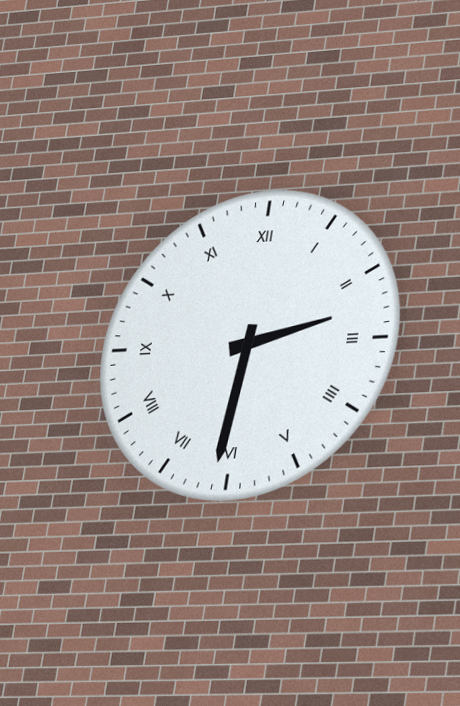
2:31
